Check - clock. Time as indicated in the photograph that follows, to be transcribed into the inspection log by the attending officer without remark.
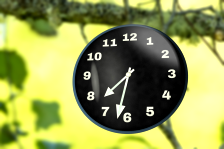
7:32
